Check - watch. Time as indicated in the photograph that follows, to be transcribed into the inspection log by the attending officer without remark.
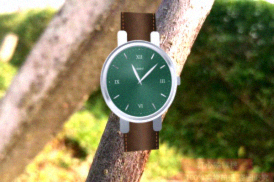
11:08
